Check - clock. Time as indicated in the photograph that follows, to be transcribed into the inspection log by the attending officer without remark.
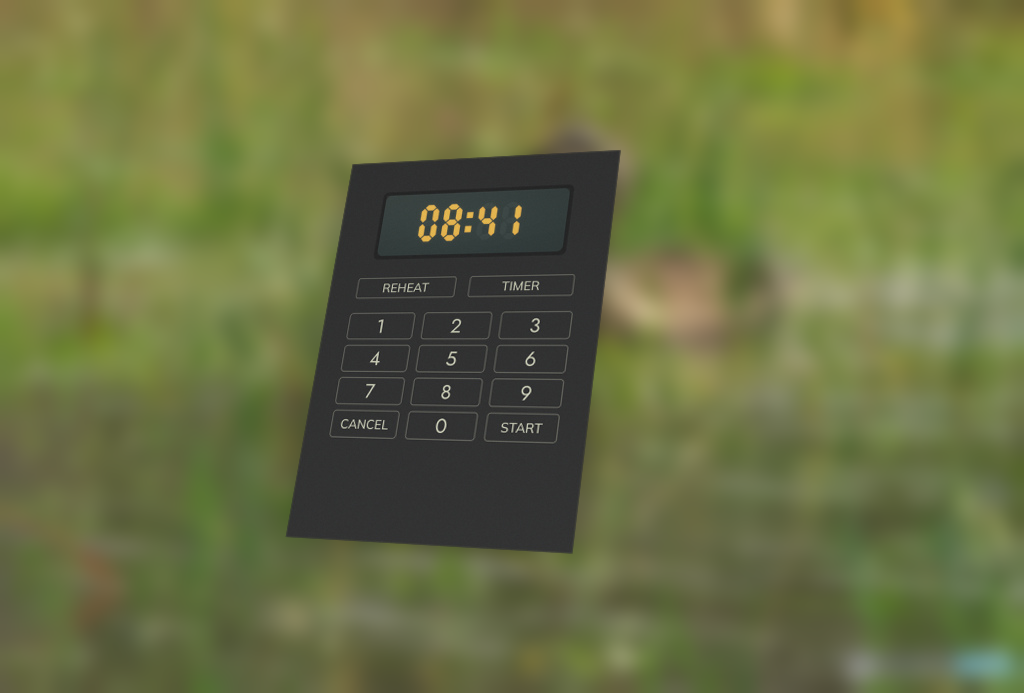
8:41
